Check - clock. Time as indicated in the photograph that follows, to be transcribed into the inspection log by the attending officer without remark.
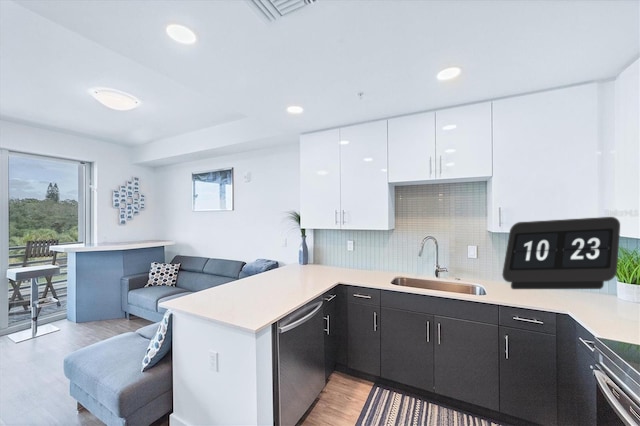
10:23
